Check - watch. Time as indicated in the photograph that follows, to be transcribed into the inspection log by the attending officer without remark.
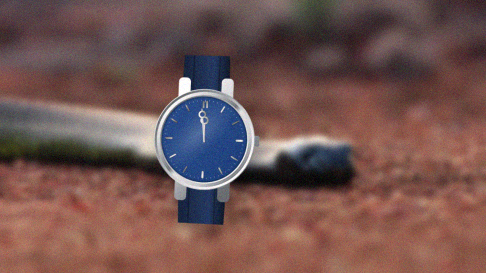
11:59
